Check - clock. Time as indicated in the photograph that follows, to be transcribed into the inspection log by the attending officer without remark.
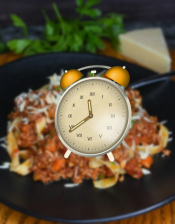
11:39
